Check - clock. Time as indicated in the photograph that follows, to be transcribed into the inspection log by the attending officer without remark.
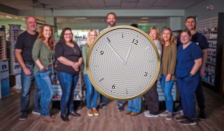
11:49
